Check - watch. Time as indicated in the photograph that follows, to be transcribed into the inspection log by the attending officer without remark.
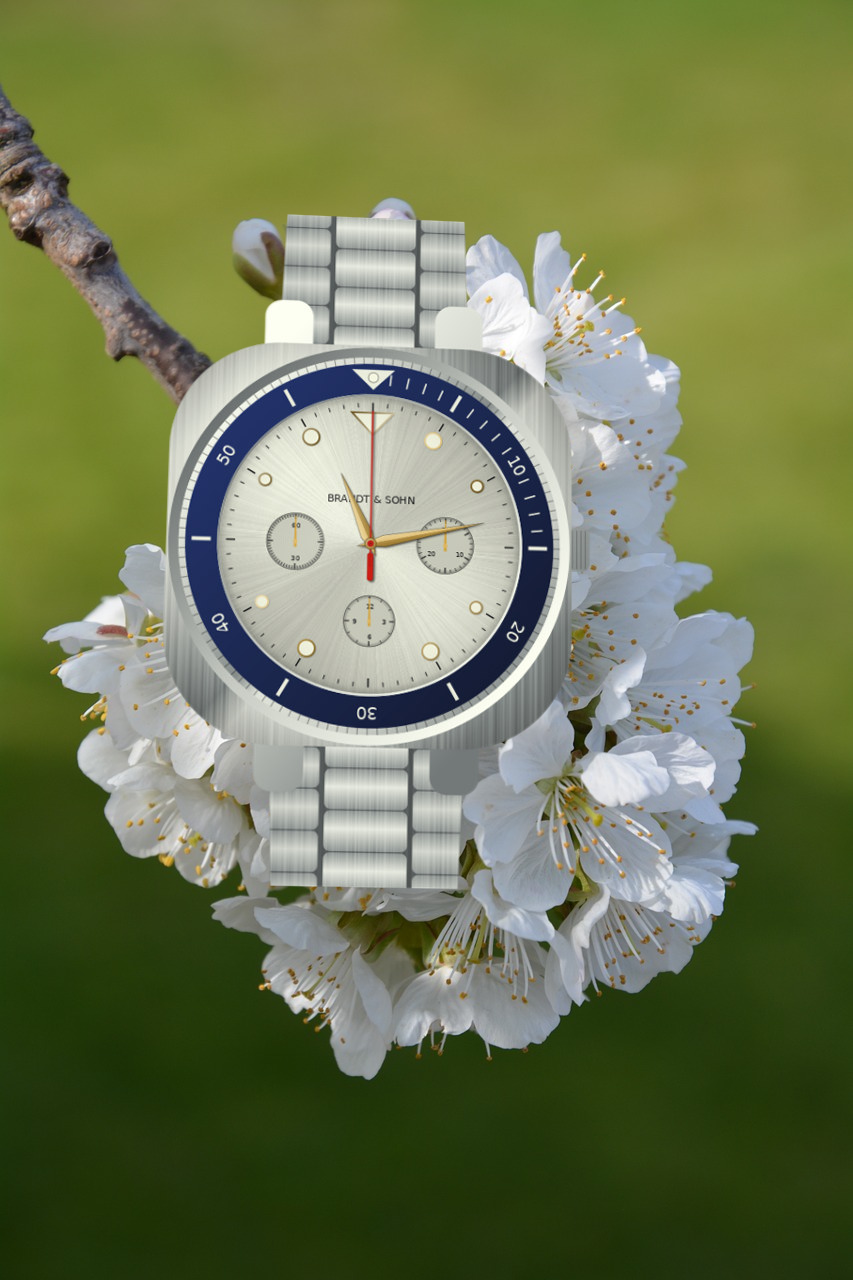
11:13
